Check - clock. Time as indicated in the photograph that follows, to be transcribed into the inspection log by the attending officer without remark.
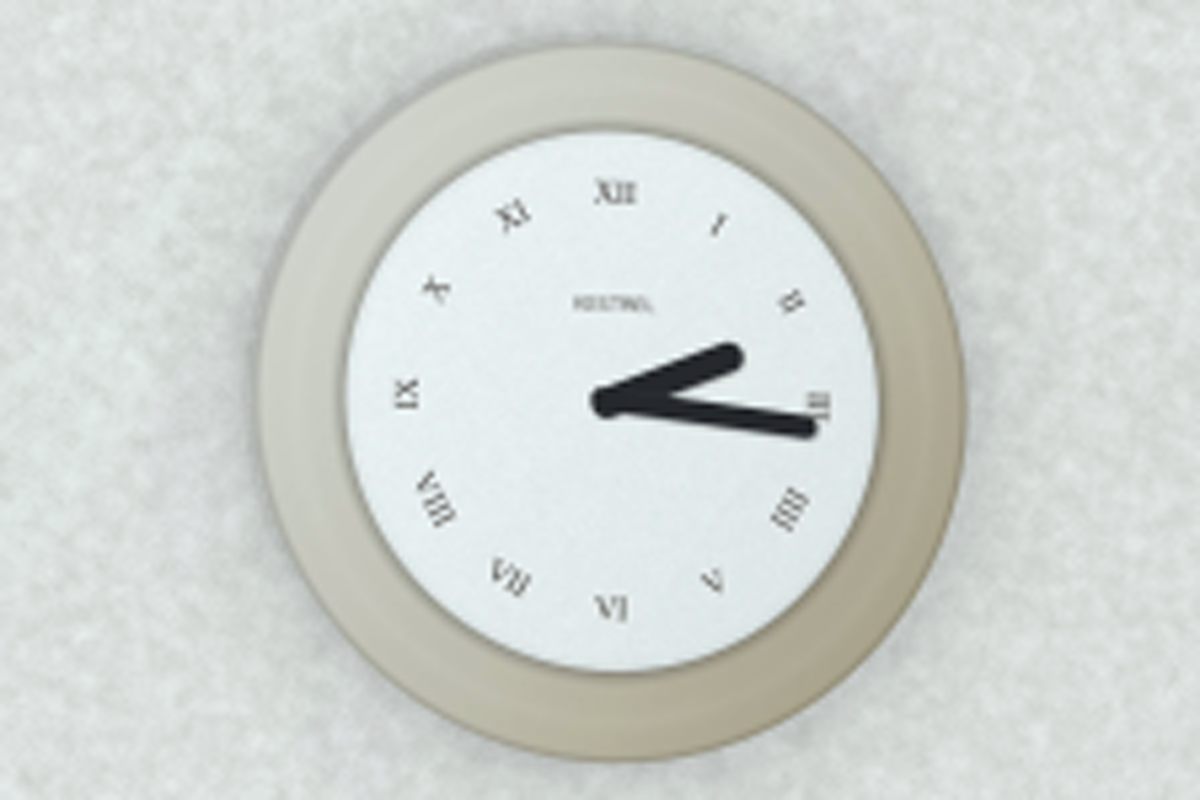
2:16
